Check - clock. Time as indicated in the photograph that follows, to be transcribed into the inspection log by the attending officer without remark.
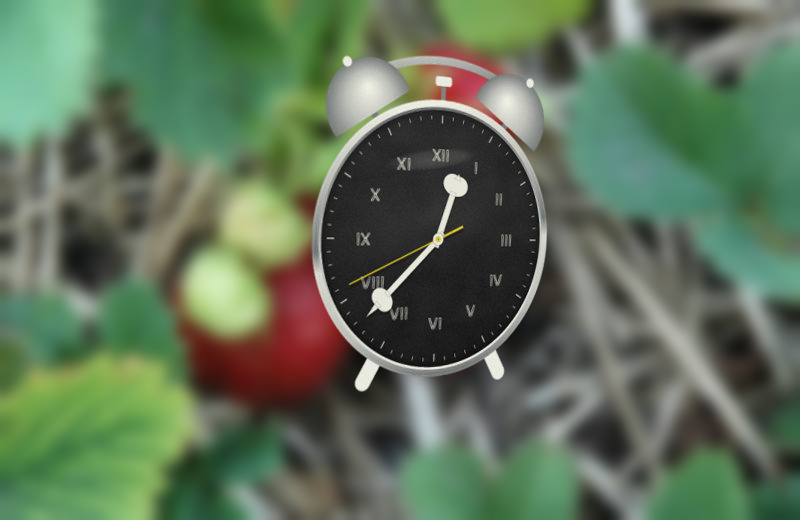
12:37:41
